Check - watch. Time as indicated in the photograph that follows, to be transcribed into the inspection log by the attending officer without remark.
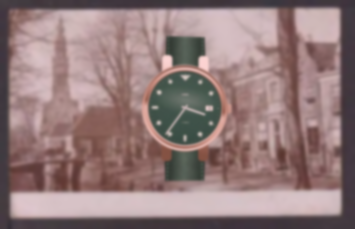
3:36
